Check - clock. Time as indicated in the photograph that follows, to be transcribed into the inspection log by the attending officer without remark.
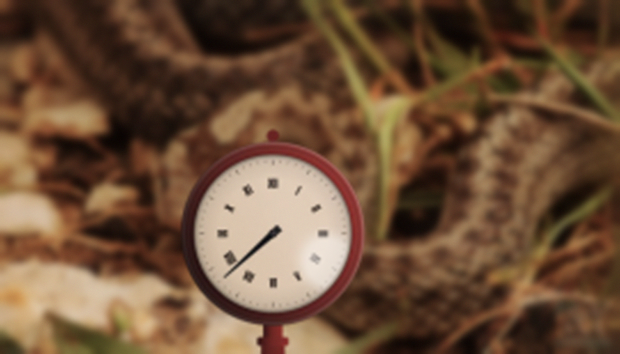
7:38
